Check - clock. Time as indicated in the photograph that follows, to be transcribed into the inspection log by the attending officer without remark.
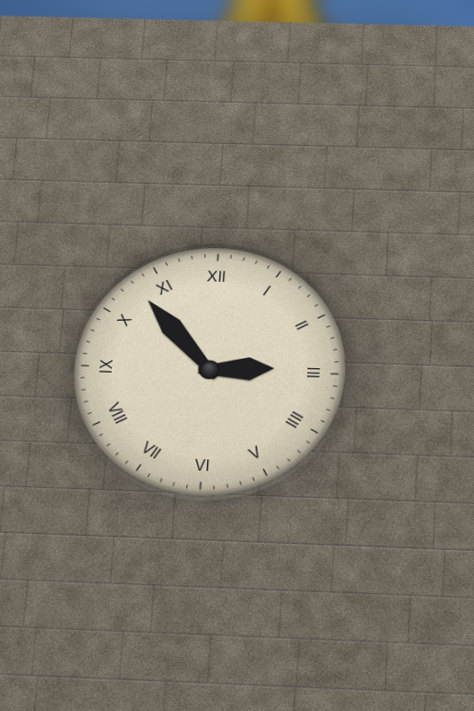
2:53
